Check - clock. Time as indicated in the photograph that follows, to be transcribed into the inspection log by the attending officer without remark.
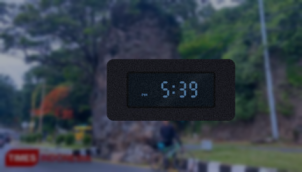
5:39
